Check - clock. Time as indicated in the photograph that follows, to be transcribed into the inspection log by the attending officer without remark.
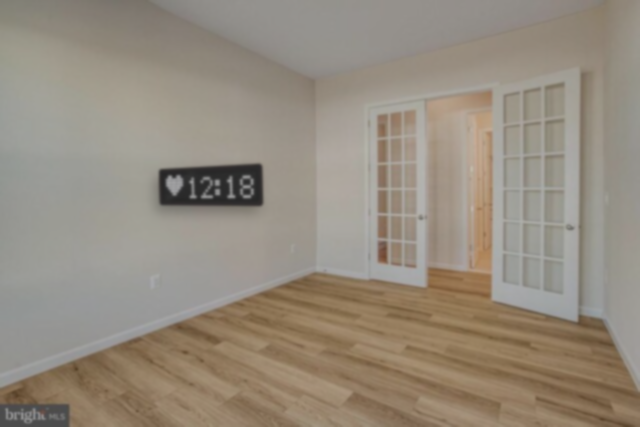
12:18
